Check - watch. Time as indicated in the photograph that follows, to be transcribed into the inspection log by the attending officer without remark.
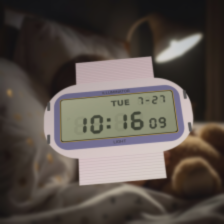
10:16:09
